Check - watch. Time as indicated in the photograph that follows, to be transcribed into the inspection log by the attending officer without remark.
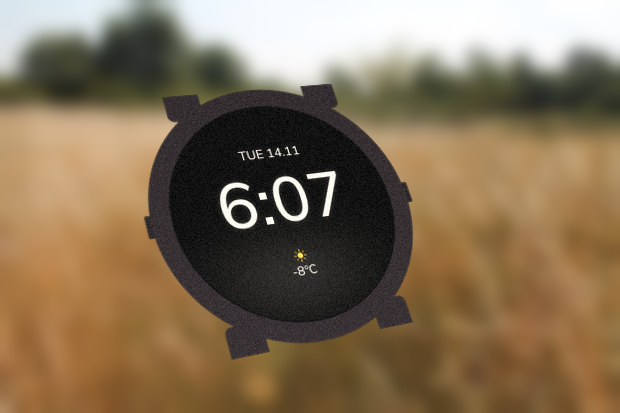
6:07
